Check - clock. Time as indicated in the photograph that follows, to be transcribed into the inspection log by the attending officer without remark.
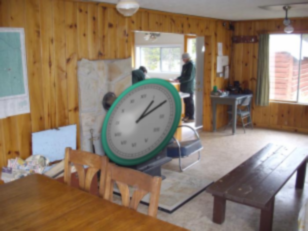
1:10
